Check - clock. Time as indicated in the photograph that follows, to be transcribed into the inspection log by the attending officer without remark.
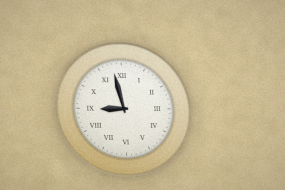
8:58
